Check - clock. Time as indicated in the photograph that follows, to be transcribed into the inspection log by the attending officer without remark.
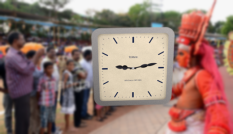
9:13
